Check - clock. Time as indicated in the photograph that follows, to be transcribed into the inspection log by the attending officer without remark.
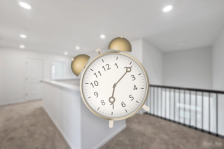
7:11
